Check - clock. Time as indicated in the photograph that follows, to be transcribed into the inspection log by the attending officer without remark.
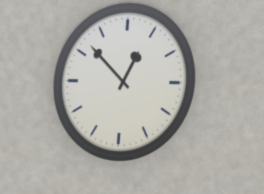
12:52
